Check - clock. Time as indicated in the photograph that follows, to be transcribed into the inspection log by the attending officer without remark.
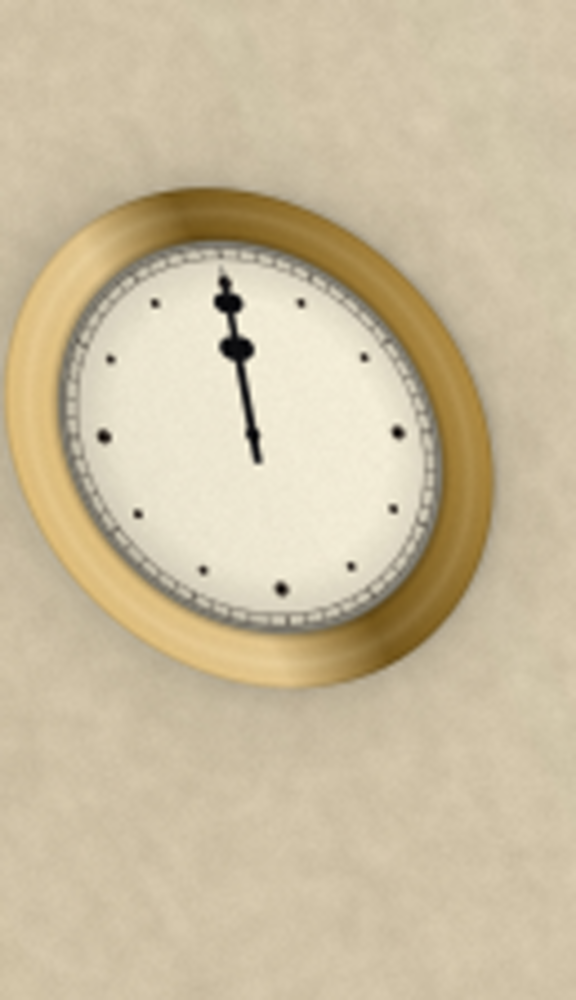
12:00
